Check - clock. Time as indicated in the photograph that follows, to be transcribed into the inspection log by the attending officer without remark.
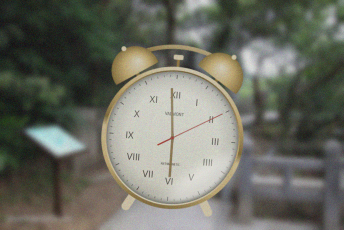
5:59:10
